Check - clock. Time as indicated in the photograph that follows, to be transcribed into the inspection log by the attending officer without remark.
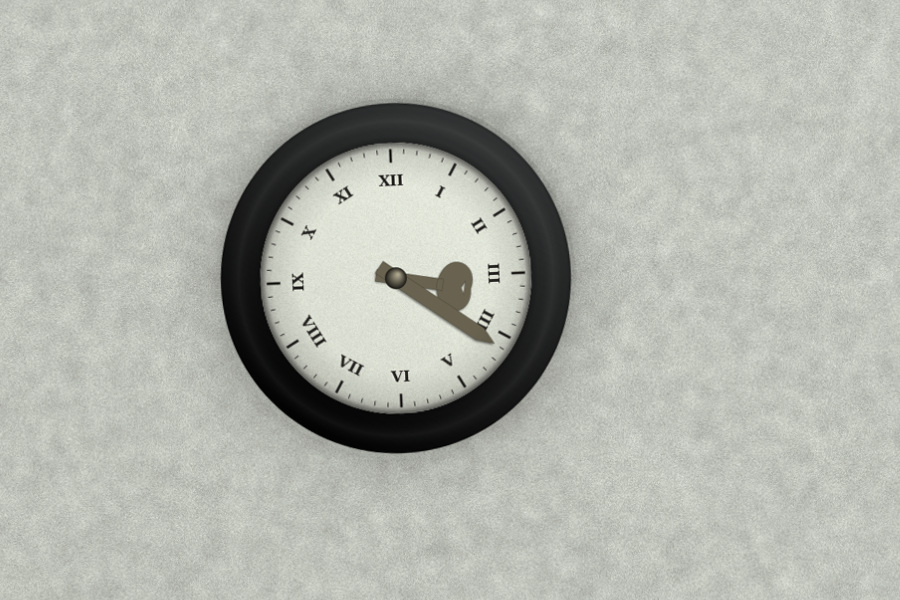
3:21
